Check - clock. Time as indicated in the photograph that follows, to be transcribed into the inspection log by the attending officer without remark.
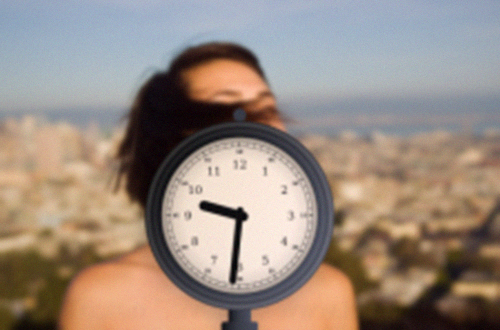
9:31
